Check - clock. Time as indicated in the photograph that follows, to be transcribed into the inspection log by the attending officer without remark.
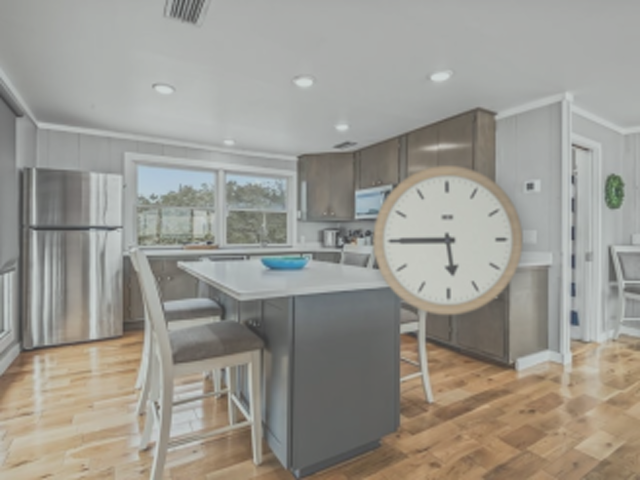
5:45
